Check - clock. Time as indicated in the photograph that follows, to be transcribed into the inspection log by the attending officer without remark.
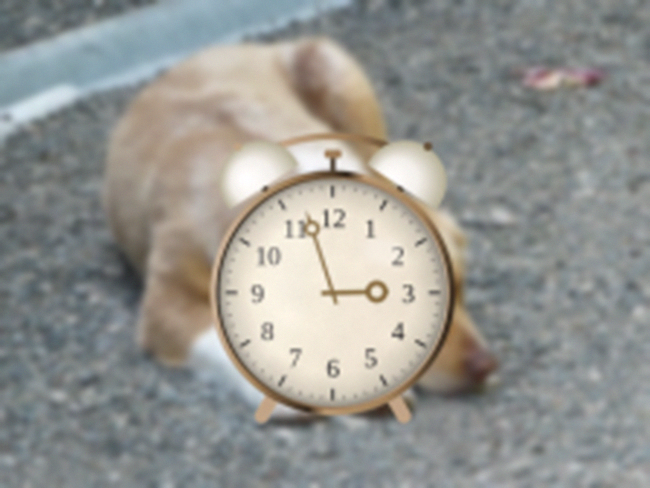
2:57
